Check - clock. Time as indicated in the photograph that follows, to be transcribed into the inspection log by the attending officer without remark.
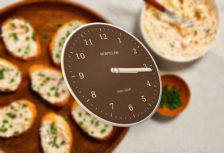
3:16
